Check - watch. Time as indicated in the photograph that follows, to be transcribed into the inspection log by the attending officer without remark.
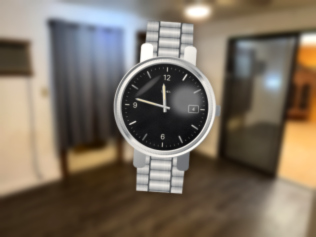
11:47
